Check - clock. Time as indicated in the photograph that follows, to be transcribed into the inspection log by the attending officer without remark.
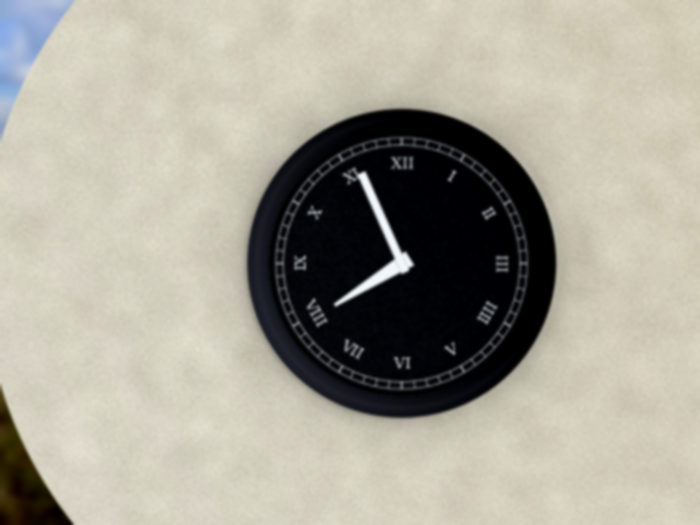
7:56
